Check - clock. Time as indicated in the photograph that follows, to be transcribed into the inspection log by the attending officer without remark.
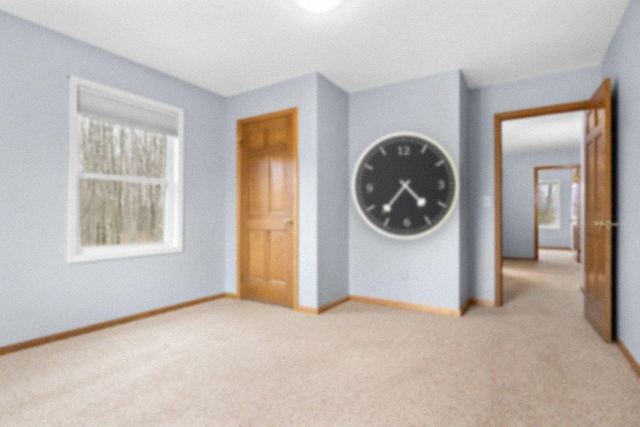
4:37
